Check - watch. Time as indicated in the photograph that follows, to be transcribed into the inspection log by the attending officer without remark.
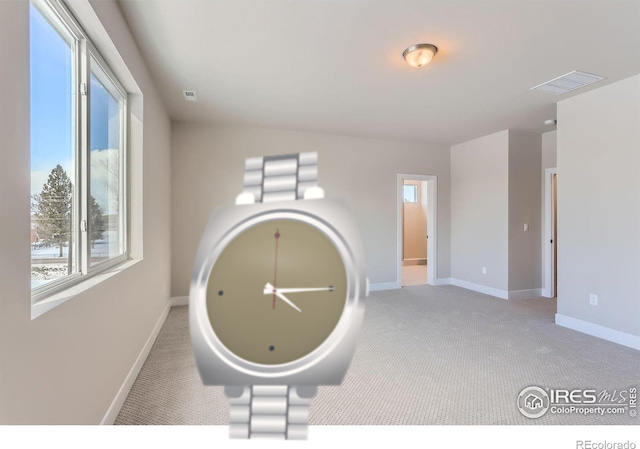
4:15:00
